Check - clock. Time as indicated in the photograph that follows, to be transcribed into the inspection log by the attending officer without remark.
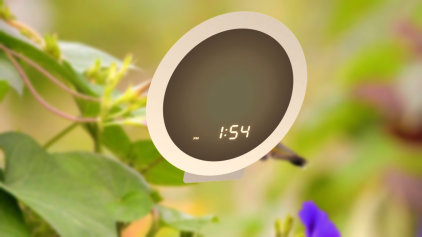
1:54
